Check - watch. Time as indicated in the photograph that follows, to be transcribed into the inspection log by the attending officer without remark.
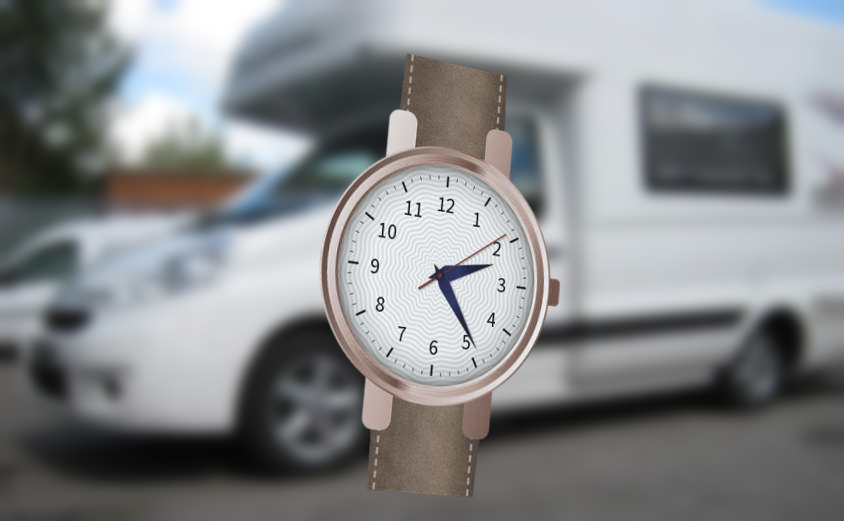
2:24:09
